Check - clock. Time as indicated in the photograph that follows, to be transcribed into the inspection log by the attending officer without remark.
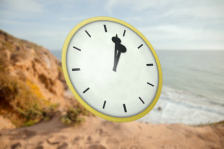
1:03
